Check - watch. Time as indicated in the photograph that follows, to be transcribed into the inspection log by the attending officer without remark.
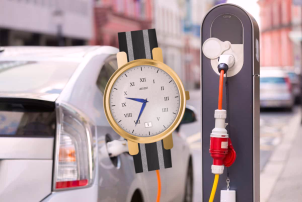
9:35
